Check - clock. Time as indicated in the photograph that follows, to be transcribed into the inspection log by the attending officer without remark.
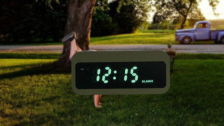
12:15
